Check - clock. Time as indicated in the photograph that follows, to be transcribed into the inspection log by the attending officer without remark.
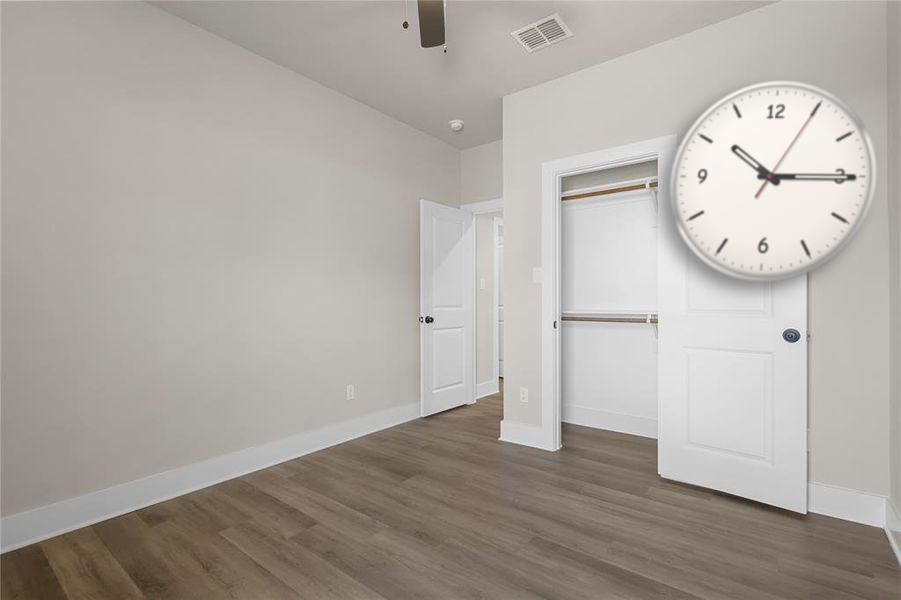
10:15:05
